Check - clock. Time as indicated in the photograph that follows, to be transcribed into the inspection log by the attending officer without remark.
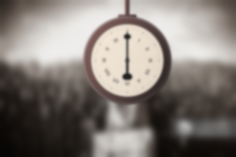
6:00
